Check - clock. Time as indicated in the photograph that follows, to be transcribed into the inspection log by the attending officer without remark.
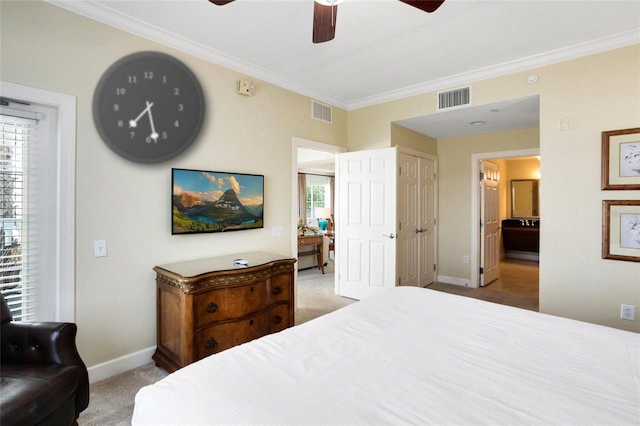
7:28
